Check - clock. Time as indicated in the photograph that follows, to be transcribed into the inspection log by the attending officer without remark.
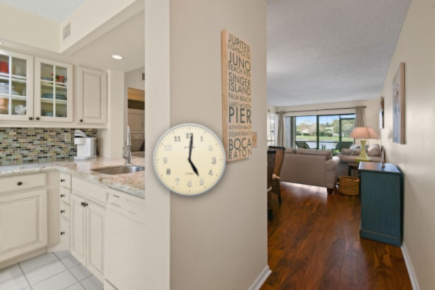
5:01
